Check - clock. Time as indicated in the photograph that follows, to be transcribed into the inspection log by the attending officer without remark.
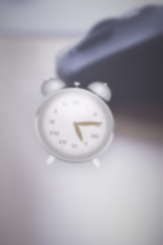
5:14
